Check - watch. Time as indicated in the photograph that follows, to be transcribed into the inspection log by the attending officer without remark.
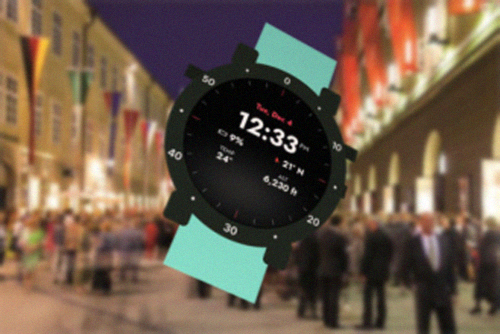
12:33
